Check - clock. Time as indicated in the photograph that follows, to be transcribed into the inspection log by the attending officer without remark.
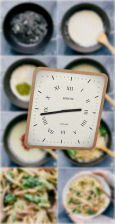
2:43
